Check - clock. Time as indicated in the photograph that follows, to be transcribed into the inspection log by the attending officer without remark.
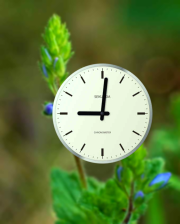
9:01
